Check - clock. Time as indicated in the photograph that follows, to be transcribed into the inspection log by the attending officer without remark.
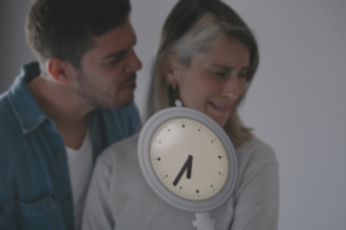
6:37
